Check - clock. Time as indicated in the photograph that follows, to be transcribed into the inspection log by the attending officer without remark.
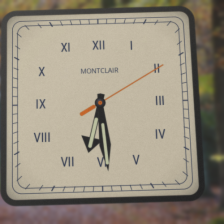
6:29:10
